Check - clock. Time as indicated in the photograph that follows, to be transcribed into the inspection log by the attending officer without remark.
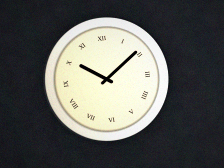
10:09
